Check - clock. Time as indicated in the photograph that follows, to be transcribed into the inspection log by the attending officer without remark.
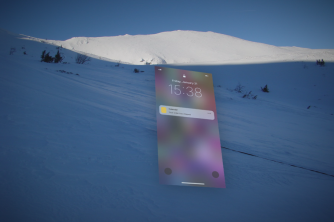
15:38
